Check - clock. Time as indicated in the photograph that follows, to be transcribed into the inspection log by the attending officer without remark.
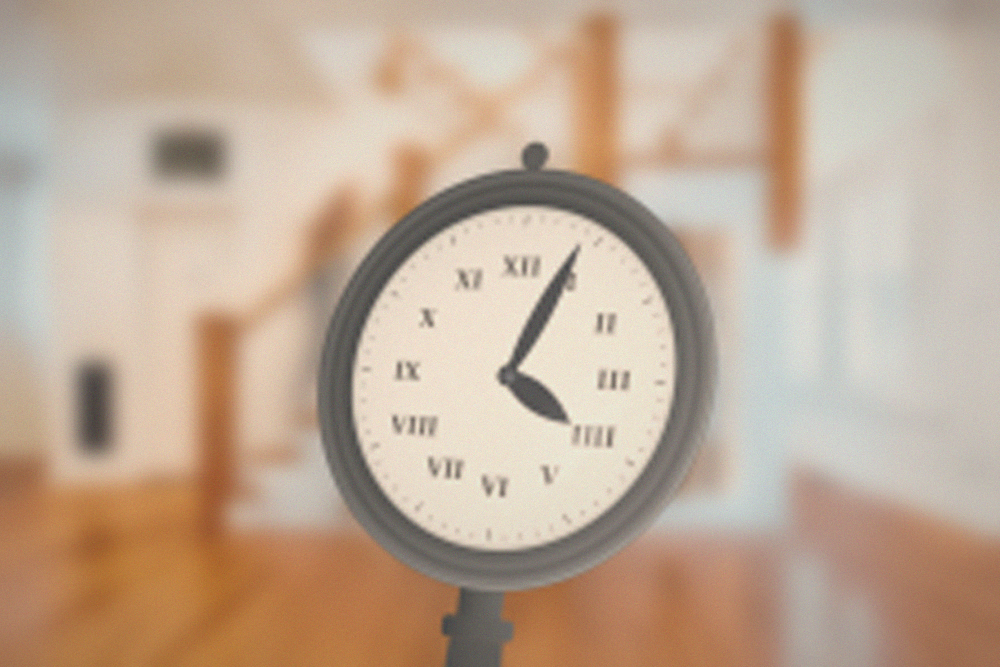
4:04
